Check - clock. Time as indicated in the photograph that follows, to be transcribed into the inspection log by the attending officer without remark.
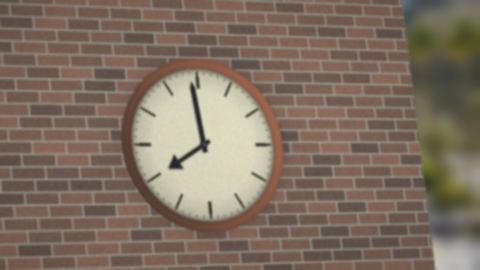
7:59
